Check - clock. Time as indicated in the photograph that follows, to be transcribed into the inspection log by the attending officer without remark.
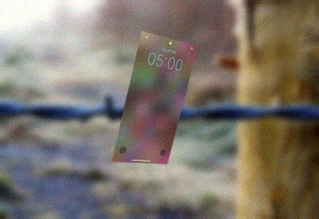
5:00
